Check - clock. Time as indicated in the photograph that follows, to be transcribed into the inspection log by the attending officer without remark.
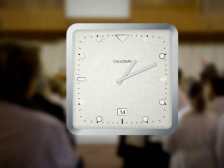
1:11
